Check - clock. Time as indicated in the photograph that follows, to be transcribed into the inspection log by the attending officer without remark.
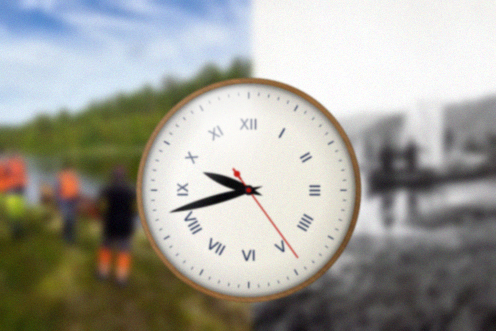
9:42:24
